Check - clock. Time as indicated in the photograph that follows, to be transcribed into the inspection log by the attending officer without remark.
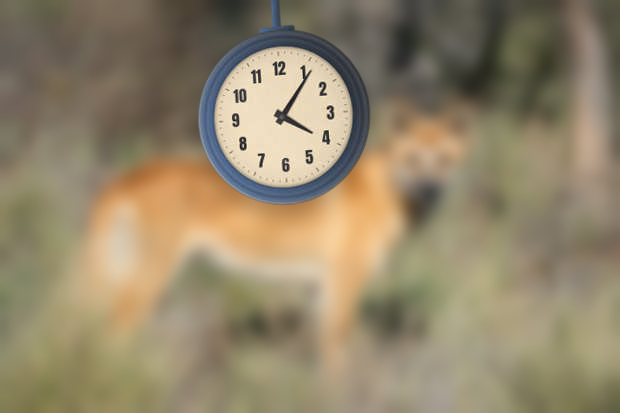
4:06
